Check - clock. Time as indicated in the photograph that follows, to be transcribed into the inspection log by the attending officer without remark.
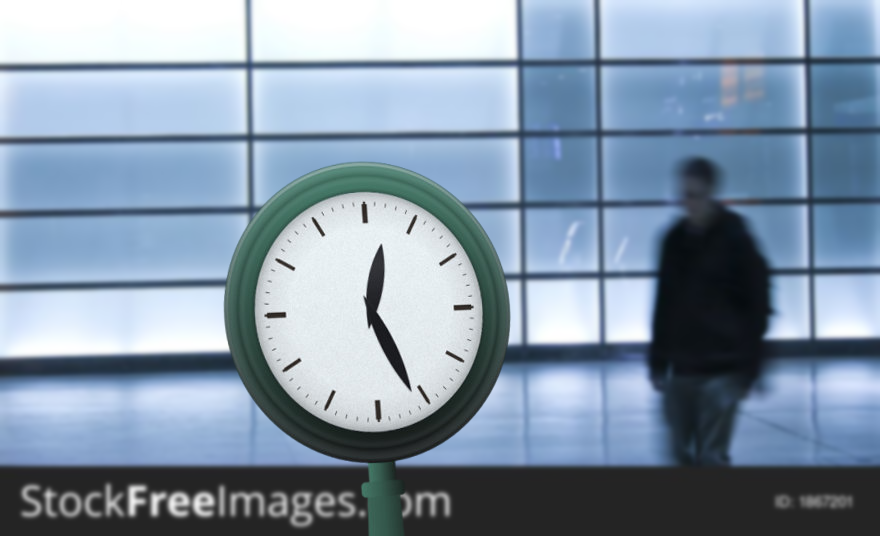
12:26
